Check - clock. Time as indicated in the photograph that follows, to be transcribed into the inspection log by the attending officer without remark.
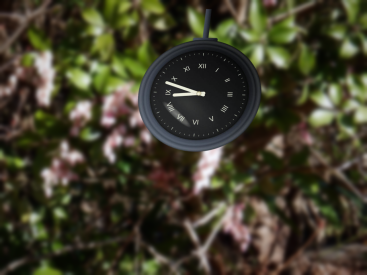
8:48
